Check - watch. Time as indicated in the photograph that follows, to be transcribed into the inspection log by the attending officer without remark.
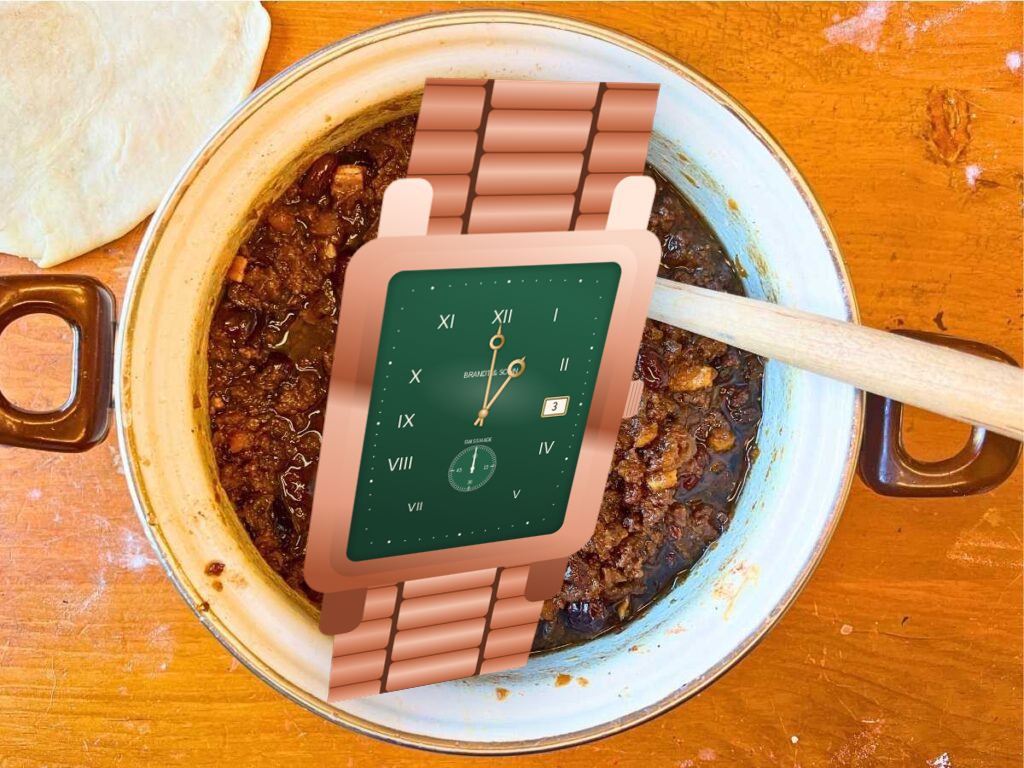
1:00
